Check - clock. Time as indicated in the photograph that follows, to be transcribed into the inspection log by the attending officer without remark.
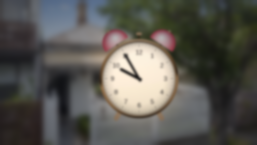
9:55
